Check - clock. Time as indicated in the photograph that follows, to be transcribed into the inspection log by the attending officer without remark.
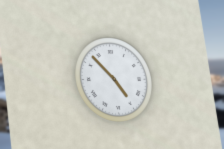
4:53
